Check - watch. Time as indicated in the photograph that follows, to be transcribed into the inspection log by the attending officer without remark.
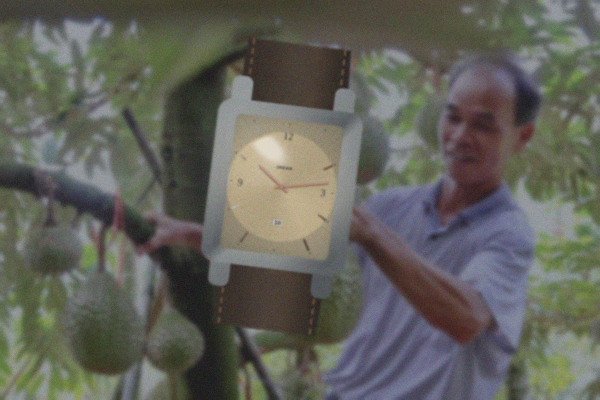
10:13
